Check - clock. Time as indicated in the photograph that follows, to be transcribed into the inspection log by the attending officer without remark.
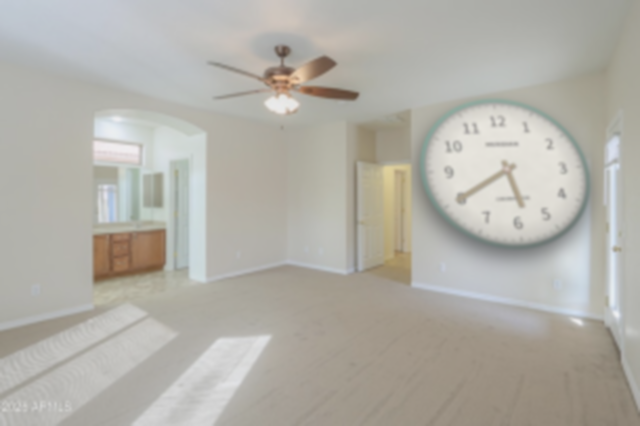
5:40
